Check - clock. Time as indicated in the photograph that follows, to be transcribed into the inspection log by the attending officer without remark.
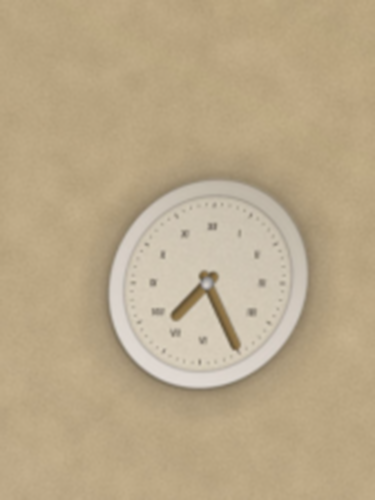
7:25
